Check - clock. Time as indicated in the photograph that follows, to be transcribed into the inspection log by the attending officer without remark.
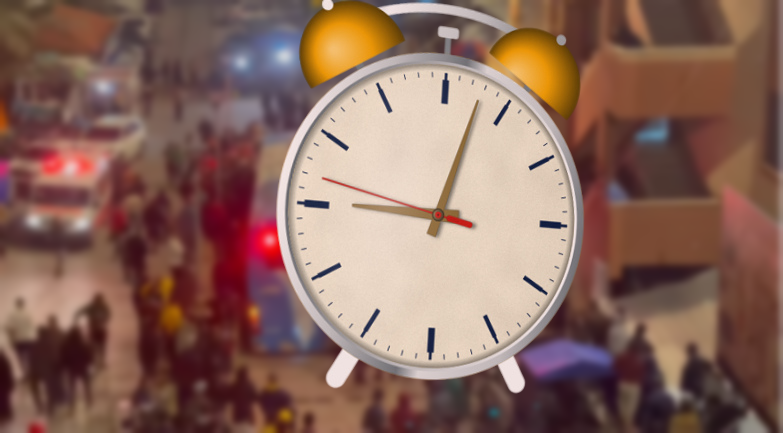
9:02:47
